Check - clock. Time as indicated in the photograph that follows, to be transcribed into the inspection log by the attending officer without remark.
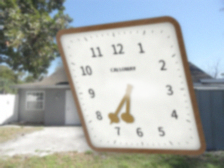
6:37
